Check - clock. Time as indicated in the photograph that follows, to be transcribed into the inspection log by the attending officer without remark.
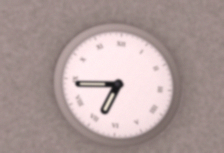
6:44
